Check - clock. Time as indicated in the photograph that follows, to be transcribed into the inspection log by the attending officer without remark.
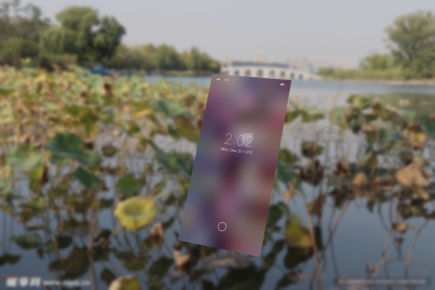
2:02
